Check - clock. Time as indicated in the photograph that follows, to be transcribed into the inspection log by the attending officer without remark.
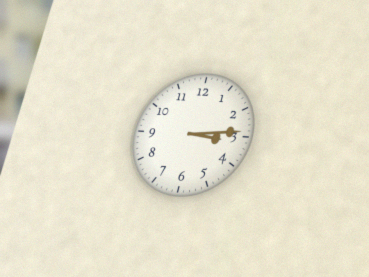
3:14
